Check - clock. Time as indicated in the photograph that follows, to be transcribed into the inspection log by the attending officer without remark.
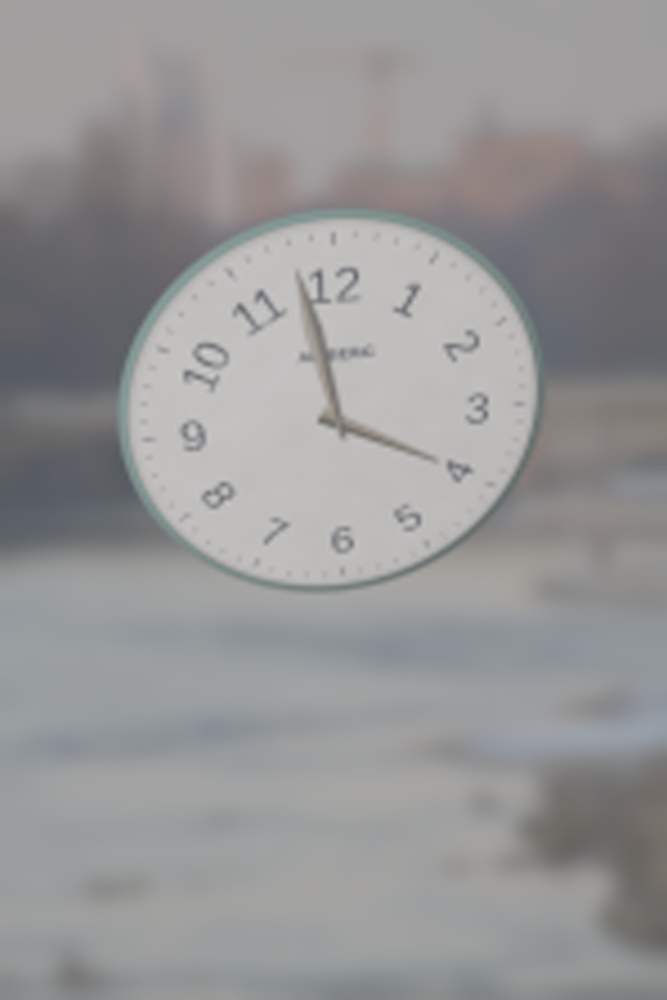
3:58
